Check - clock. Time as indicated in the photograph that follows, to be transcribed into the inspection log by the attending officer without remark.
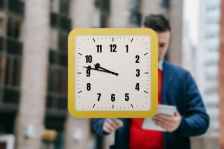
9:47
